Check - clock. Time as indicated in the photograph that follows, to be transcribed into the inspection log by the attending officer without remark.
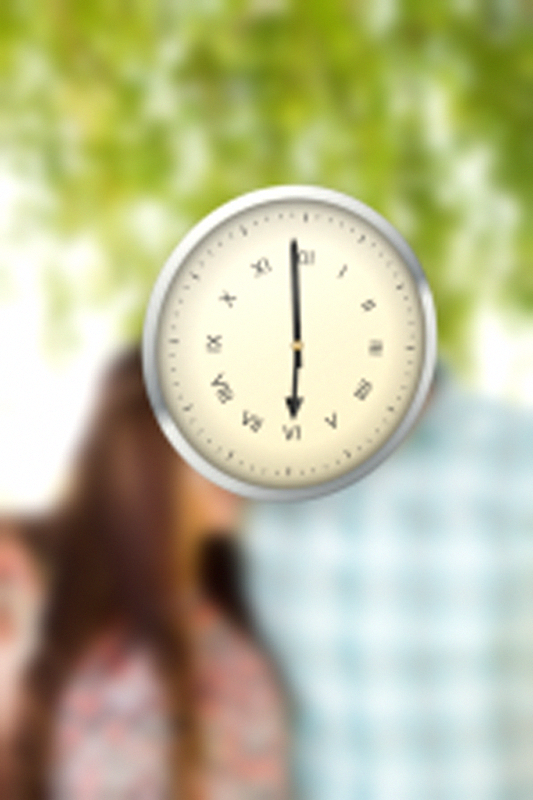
5:59
